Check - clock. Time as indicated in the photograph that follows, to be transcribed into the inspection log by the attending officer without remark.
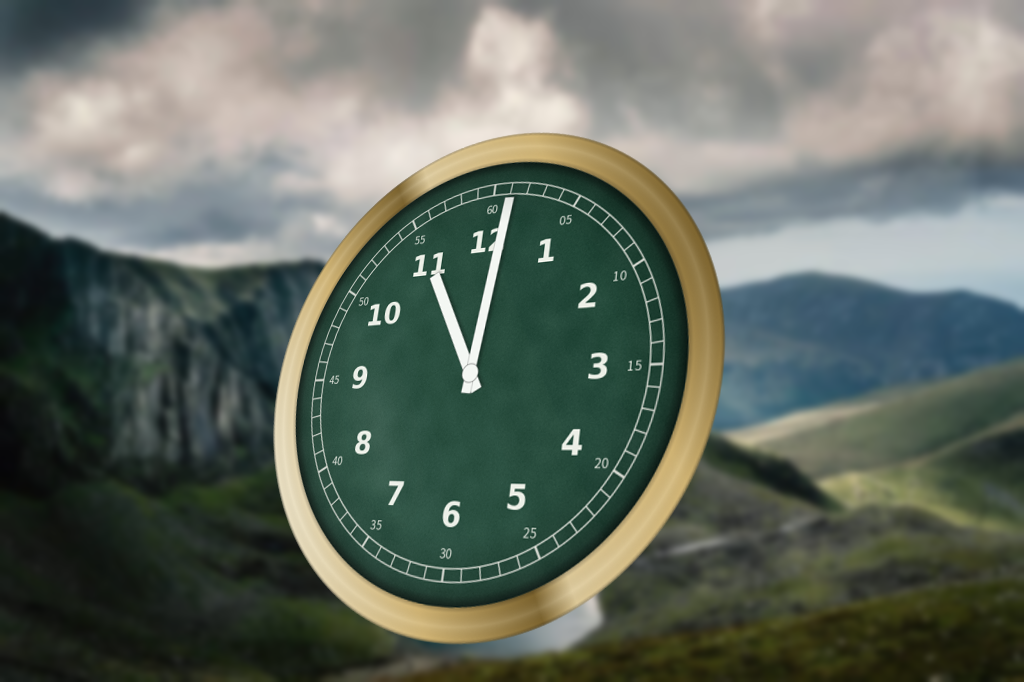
11:01
